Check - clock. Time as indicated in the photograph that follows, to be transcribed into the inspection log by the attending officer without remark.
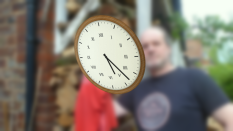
5:23
